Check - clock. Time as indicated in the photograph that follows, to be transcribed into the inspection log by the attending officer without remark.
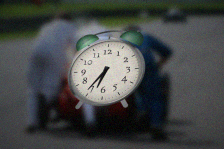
6:36
